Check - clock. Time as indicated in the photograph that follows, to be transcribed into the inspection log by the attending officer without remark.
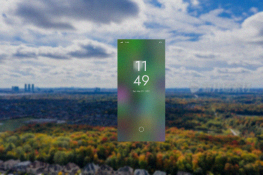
11:49
